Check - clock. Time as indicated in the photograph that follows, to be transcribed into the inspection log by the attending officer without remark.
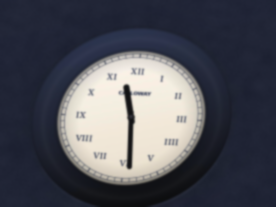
11:29
